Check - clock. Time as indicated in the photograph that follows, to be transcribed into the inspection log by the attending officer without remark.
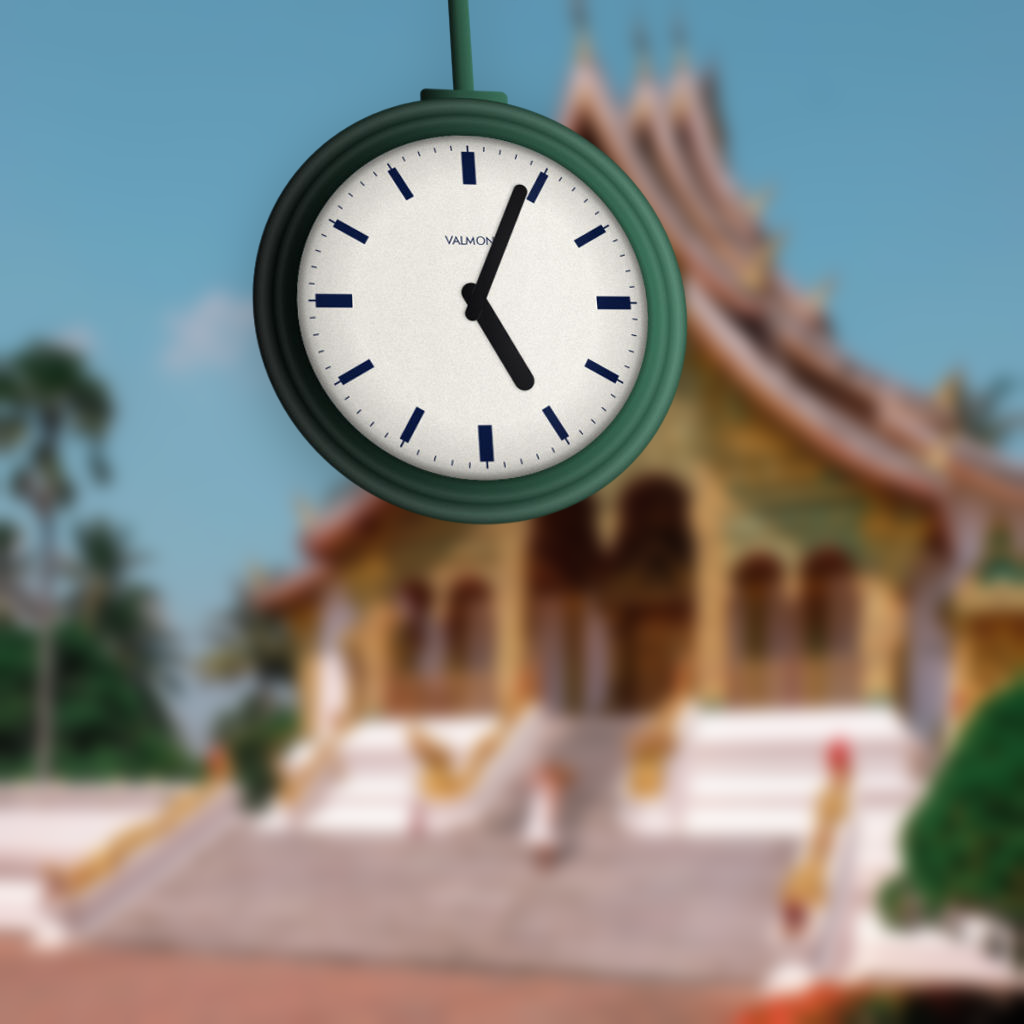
5:04
